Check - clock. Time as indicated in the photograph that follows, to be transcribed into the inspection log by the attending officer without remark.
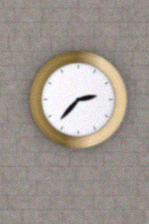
2:37
